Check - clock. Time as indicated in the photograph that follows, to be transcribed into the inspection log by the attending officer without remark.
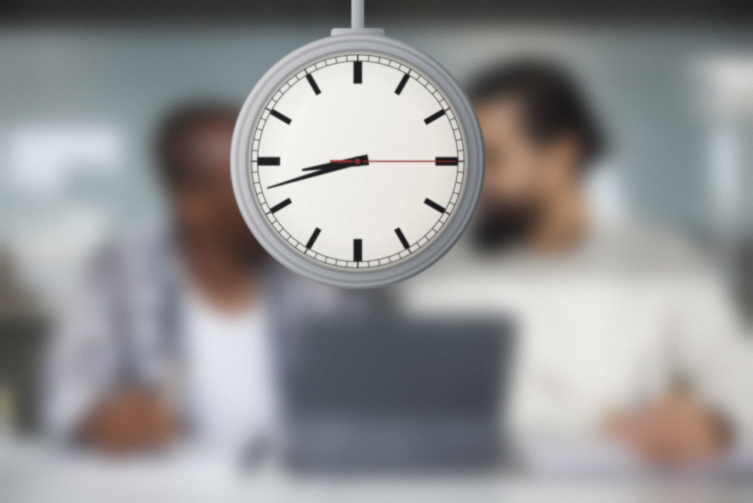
8:42:15
